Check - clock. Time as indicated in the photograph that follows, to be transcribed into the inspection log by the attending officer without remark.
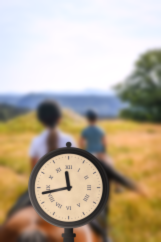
11:43
